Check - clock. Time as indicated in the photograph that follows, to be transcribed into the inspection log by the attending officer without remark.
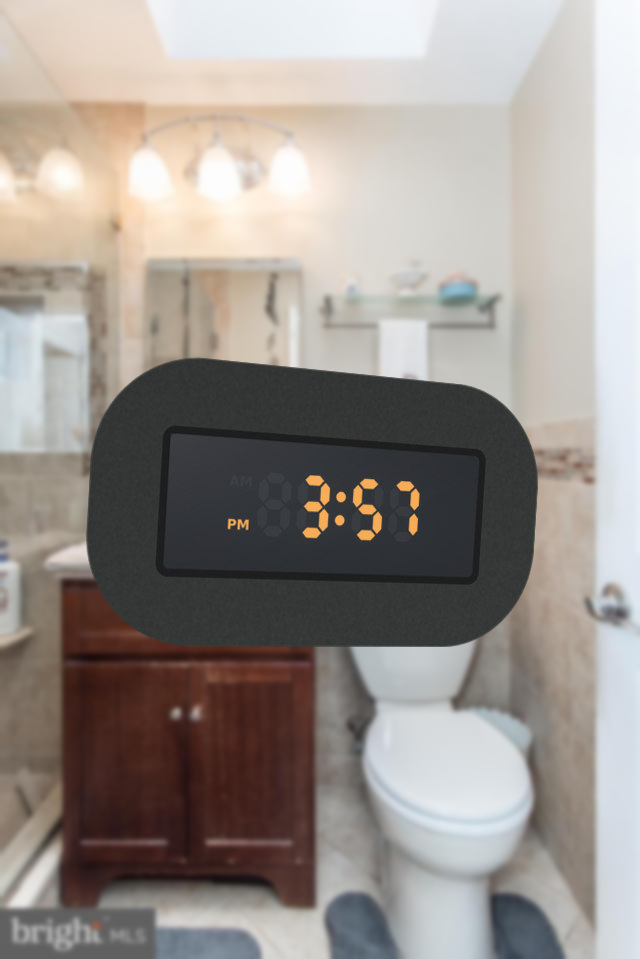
3:57
